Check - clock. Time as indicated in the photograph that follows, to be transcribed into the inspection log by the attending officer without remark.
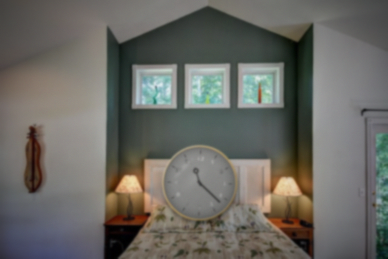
11:22
